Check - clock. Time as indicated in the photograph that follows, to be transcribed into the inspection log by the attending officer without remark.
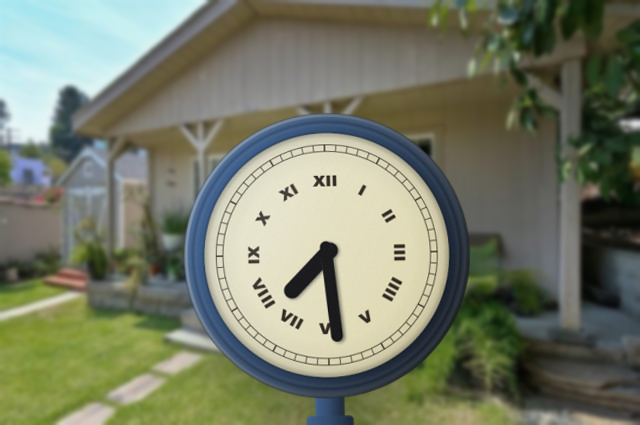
7:29
